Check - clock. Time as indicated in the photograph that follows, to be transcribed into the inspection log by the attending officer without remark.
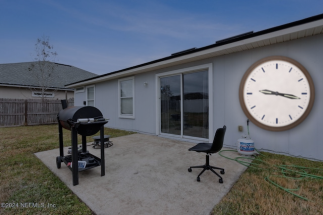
9:17
